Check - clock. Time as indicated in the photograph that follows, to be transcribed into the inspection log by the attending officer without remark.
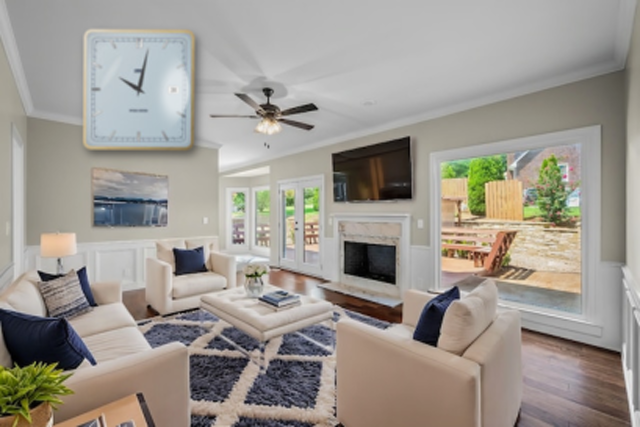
10:02
